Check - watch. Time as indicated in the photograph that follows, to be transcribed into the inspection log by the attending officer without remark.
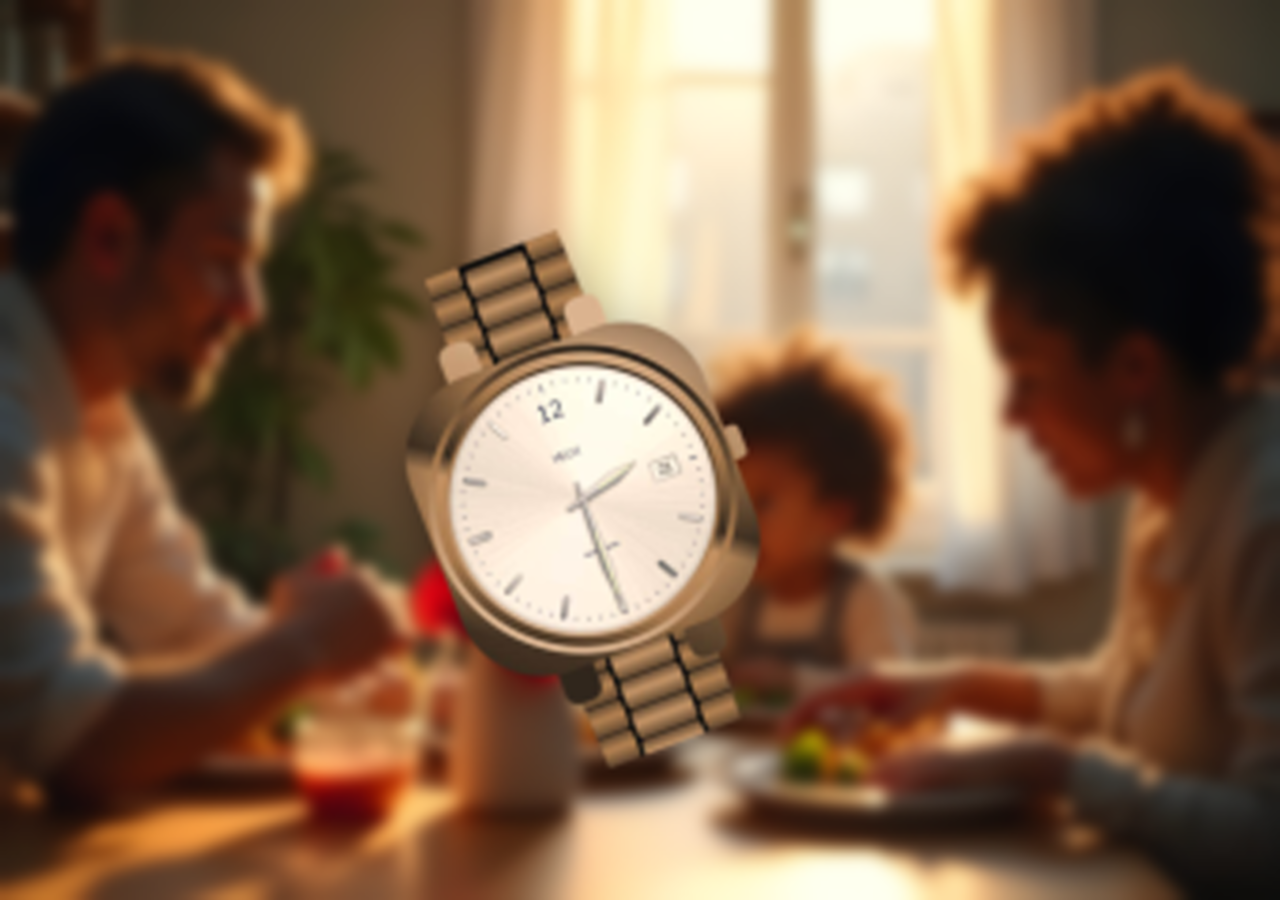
2:30
